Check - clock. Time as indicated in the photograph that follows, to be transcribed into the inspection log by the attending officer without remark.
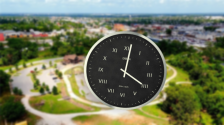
4:01
